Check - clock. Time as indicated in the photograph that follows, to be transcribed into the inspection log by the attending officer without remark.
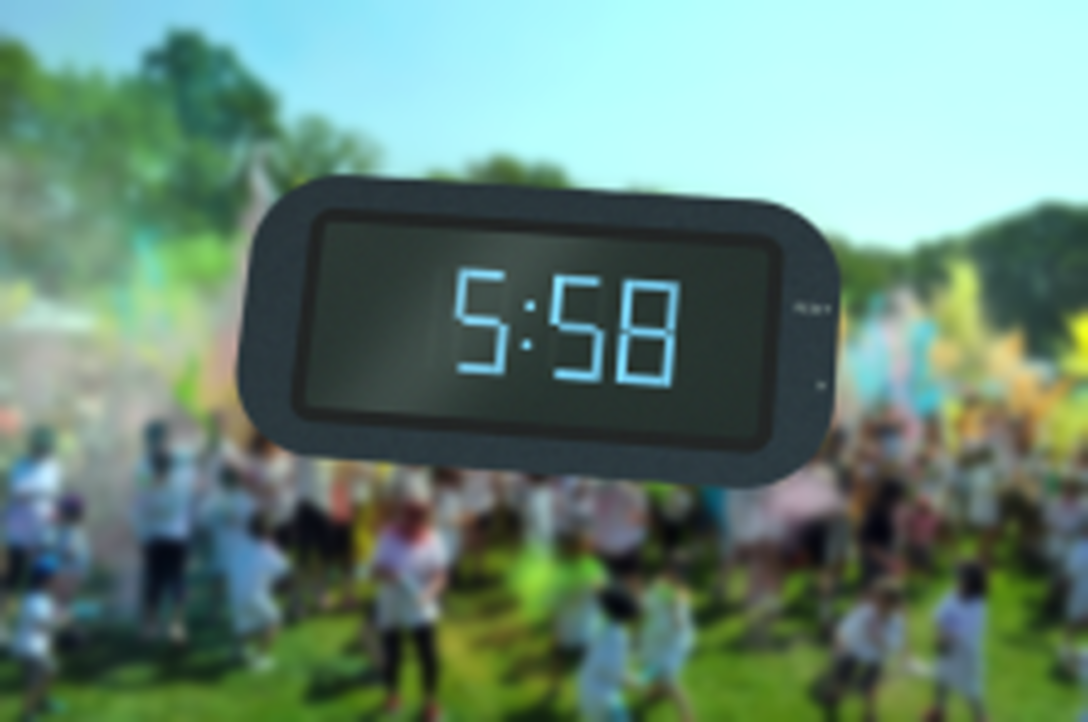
5:58
